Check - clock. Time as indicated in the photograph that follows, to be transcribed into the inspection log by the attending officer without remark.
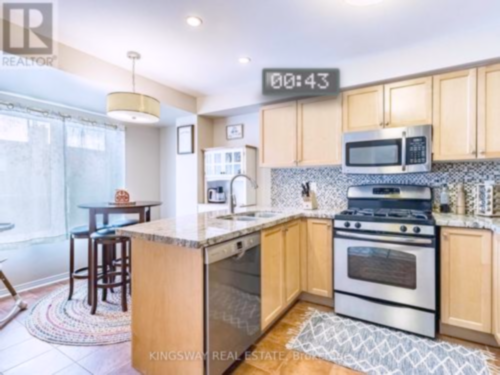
0:43
